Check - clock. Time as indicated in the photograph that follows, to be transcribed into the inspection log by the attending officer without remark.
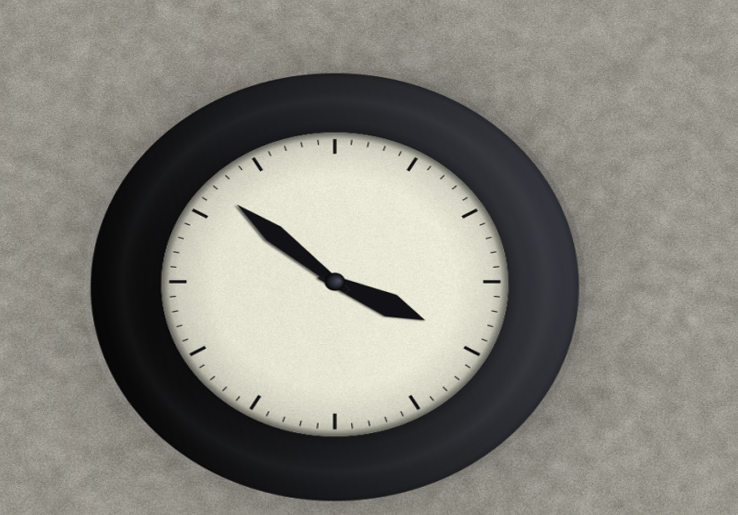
3:52
